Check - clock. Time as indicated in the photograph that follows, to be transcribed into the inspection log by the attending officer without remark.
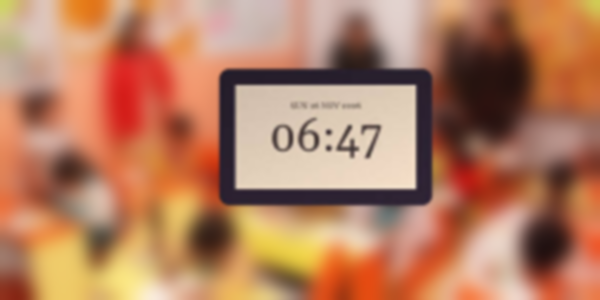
6:47
